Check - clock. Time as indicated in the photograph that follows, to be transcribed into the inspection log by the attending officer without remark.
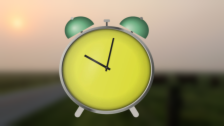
10:02
